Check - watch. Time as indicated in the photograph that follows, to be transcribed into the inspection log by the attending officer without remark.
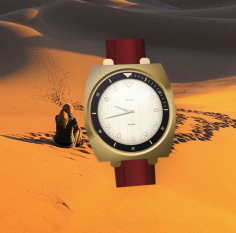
9:43
